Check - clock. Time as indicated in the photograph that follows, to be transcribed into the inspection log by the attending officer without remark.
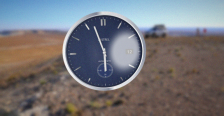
5:57
